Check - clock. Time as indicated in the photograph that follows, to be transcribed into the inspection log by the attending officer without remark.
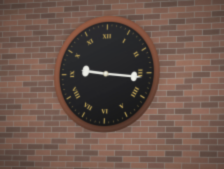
9:16
